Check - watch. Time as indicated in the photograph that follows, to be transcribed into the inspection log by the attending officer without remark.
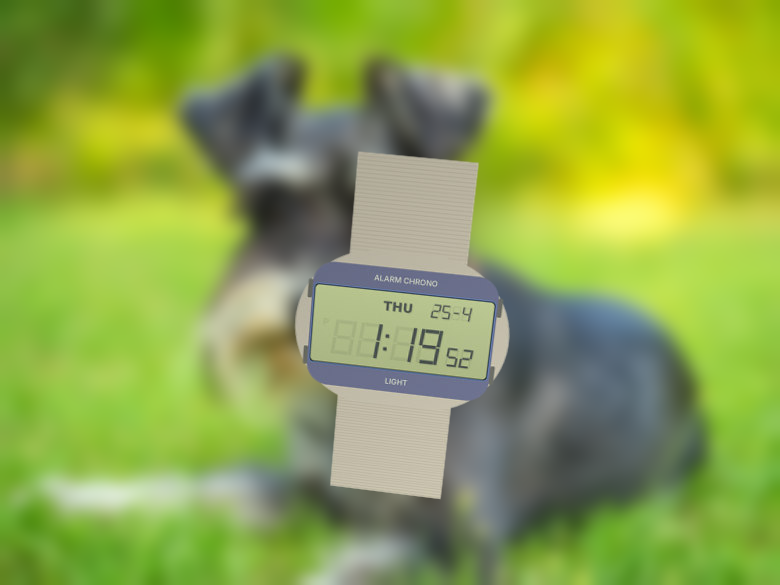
1:19:52
